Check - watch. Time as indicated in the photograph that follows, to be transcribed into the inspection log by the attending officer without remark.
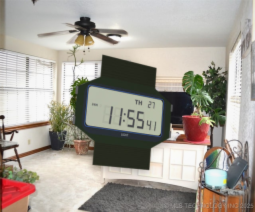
11:55:41
